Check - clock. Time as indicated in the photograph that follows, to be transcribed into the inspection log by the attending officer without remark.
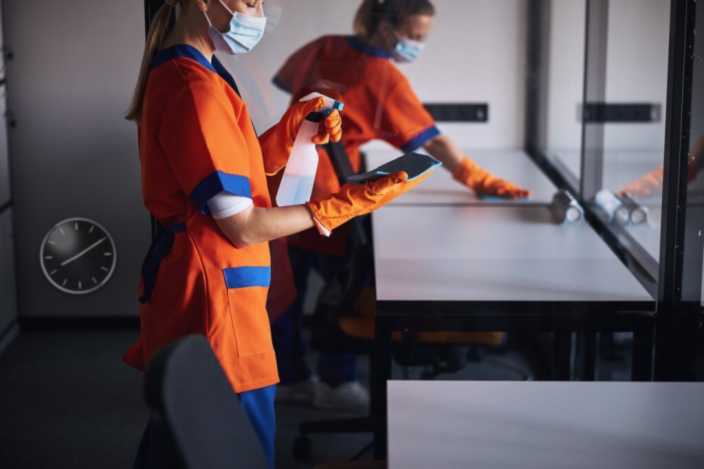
8:10
